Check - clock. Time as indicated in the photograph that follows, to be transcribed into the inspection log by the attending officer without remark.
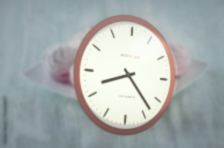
8:23
